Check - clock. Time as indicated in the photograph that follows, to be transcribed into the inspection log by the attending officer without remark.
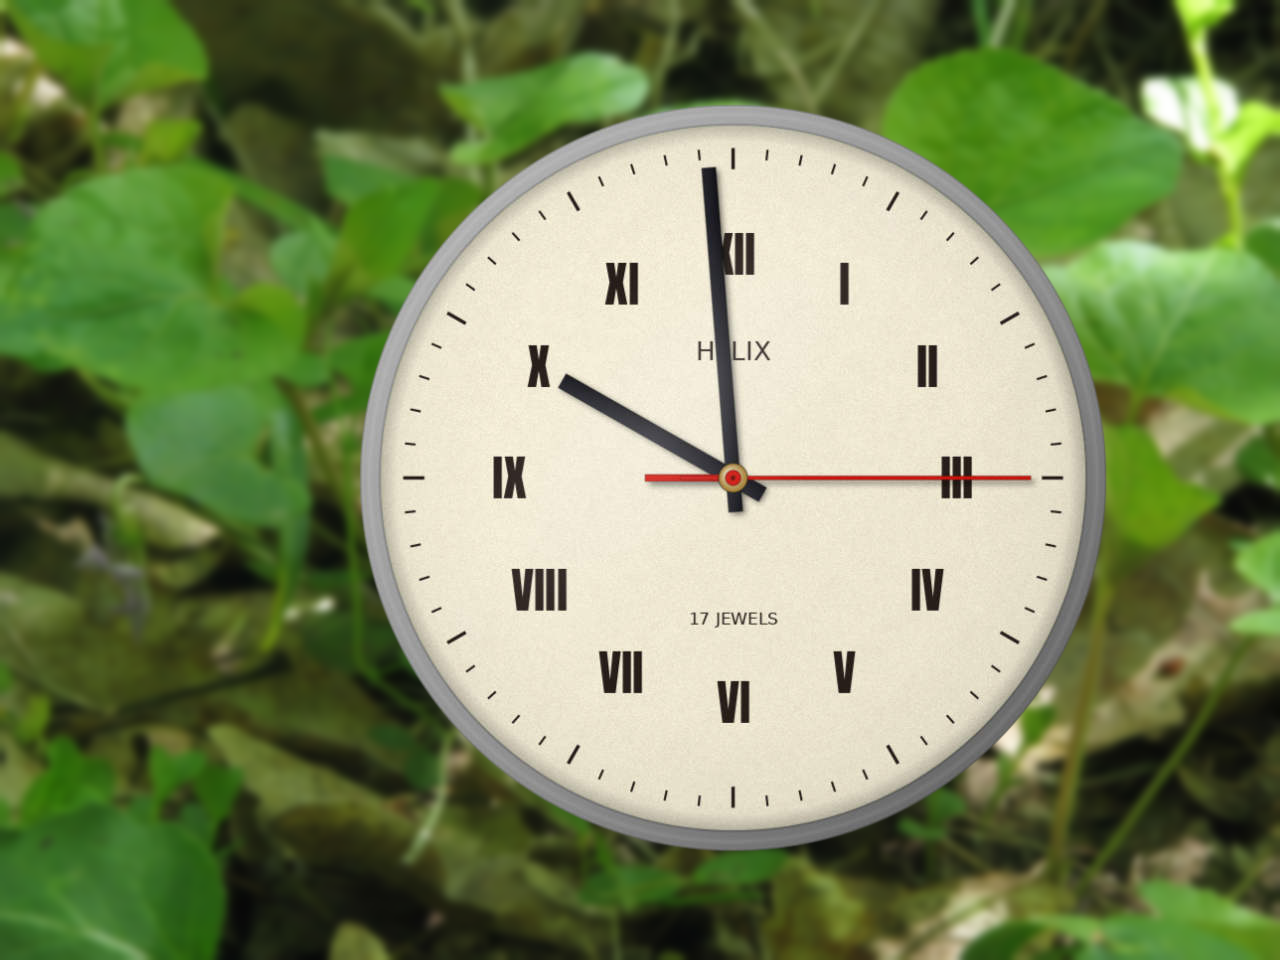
9:59:15
